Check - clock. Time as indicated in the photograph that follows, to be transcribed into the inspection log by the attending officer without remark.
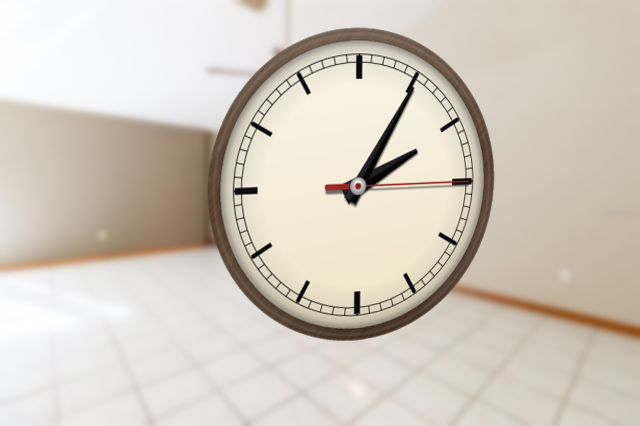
2:05:15
